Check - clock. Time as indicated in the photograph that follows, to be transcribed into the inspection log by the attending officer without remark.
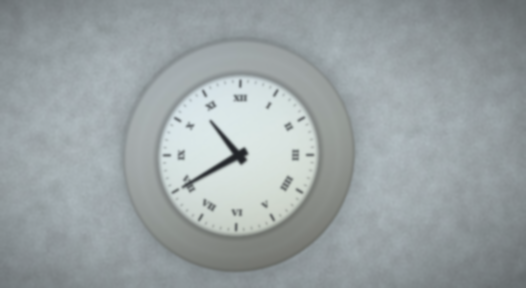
10:40
